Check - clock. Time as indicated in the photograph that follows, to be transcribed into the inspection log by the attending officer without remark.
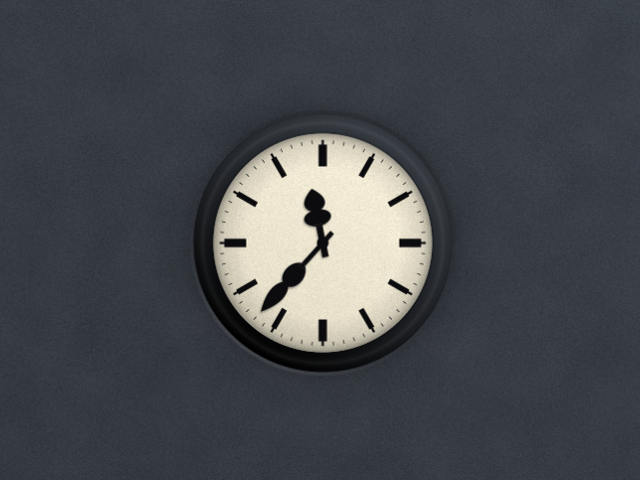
11:37
